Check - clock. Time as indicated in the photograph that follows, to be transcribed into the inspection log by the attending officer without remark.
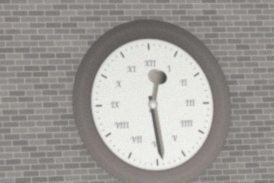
12:29
